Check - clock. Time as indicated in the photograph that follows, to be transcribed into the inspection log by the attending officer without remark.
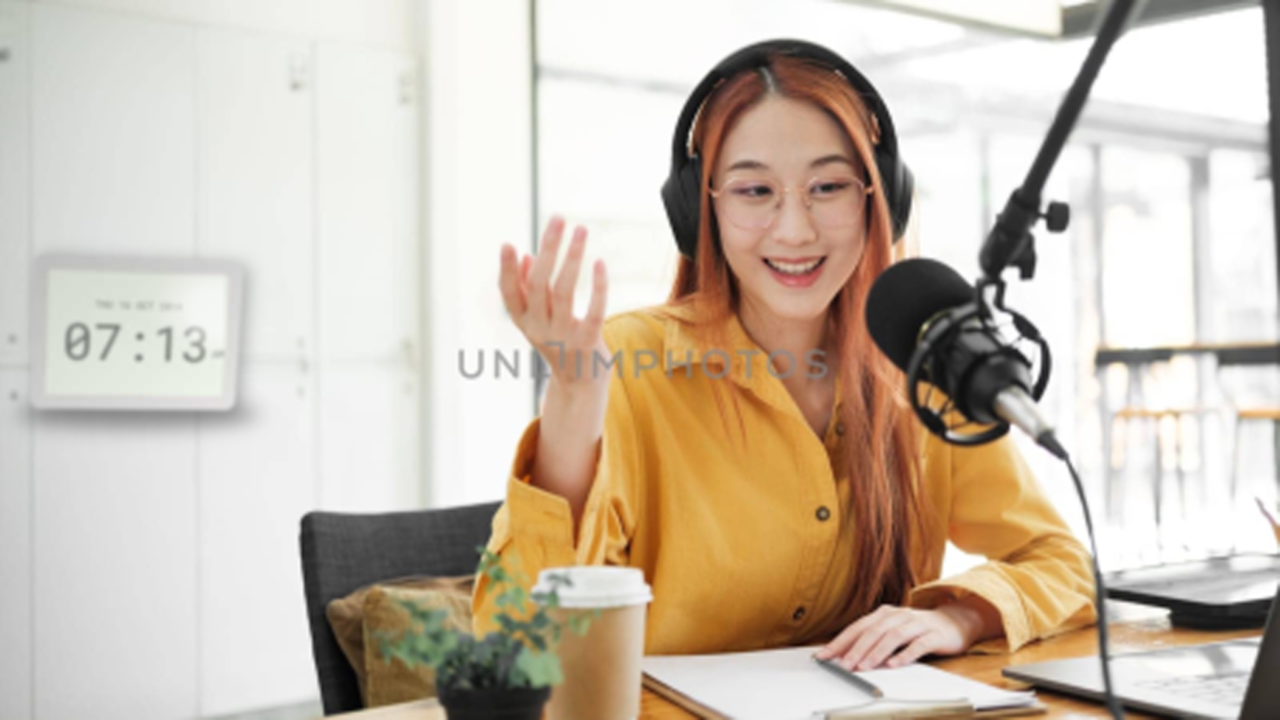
7:13
